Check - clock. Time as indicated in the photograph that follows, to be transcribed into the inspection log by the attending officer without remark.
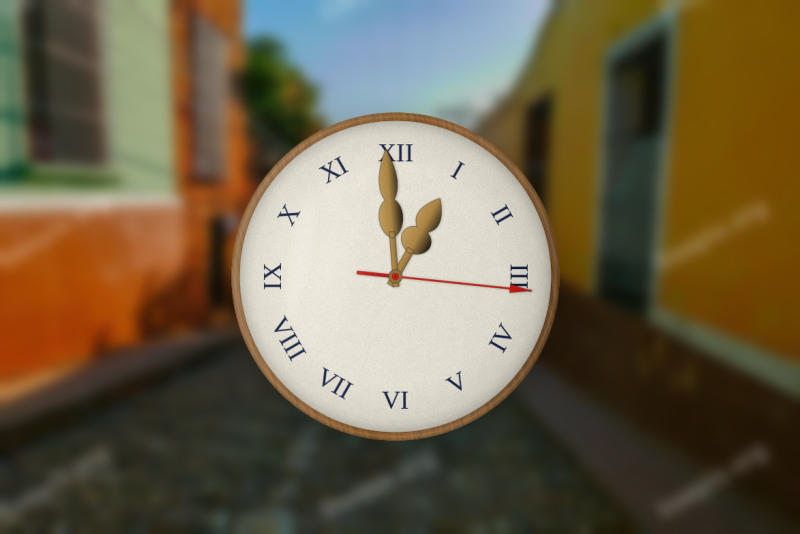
12:59:16
